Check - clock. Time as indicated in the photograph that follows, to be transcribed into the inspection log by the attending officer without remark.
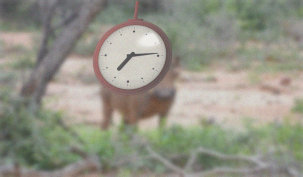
7:14
